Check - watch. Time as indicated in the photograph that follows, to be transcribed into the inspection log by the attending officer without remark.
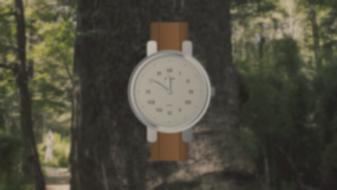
11:50
